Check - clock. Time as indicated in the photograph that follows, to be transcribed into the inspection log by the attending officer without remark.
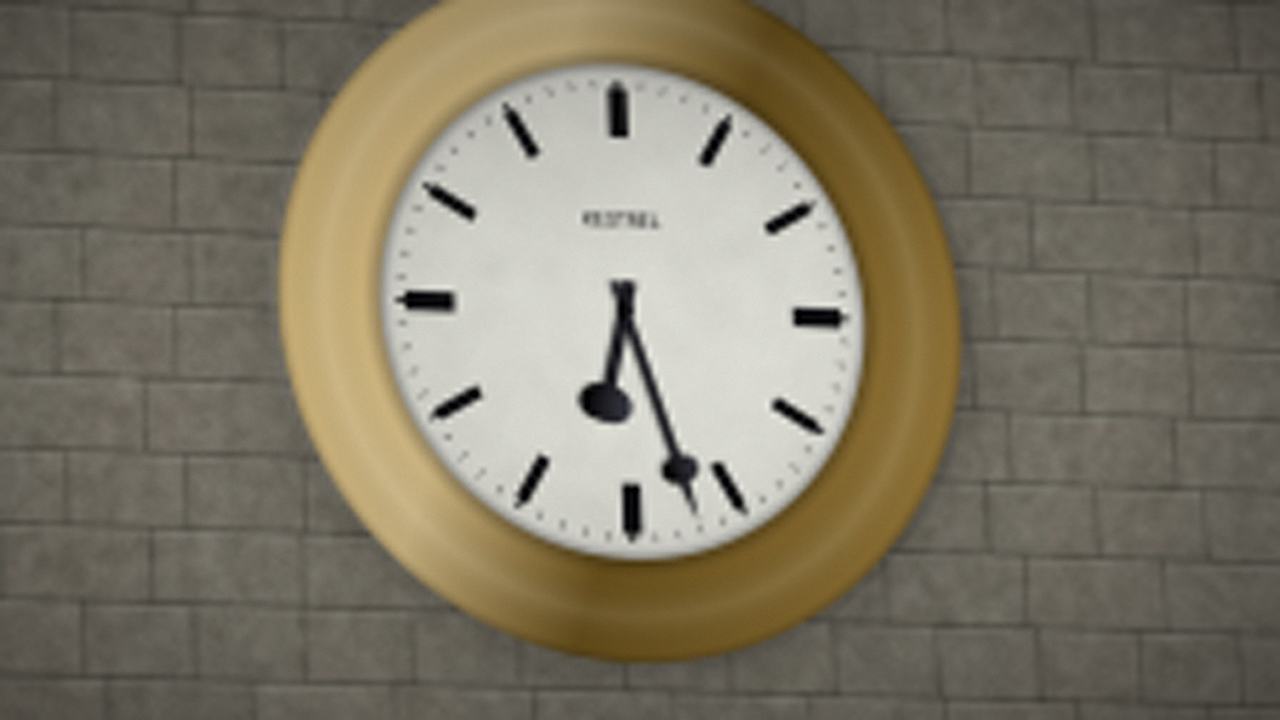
6:27
